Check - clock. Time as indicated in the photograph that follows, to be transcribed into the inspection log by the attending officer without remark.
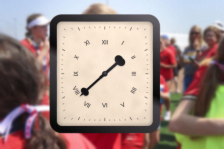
1:38
